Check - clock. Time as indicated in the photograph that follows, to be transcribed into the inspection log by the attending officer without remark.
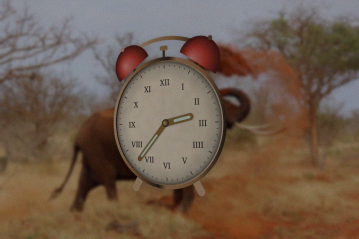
2:37
